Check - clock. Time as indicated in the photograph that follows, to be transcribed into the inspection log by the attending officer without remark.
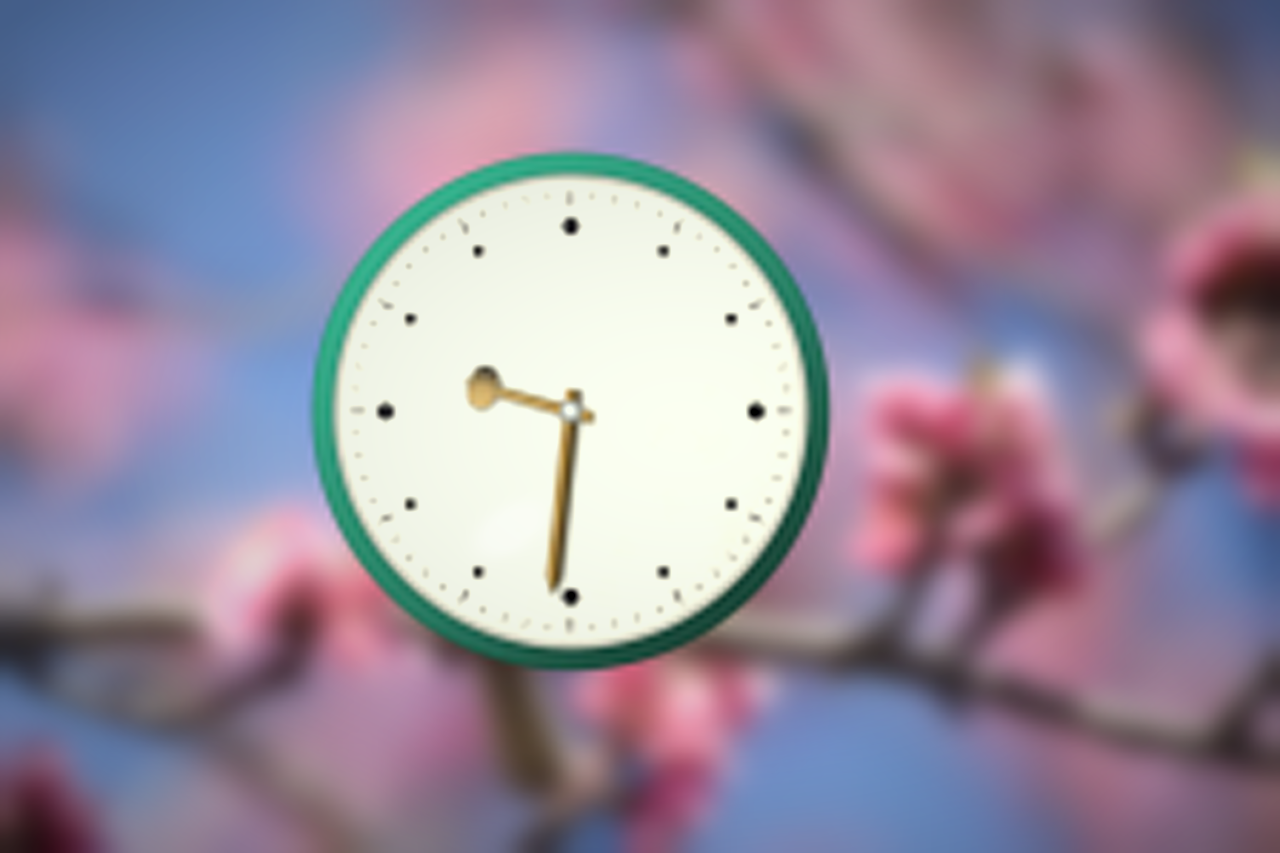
9:31
